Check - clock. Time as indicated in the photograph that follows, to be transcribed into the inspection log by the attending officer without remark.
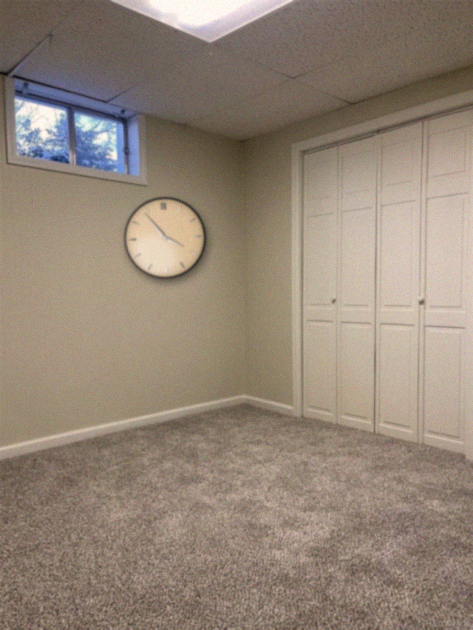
3:54
